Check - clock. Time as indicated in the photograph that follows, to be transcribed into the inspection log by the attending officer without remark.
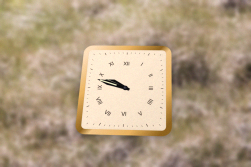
9:48
